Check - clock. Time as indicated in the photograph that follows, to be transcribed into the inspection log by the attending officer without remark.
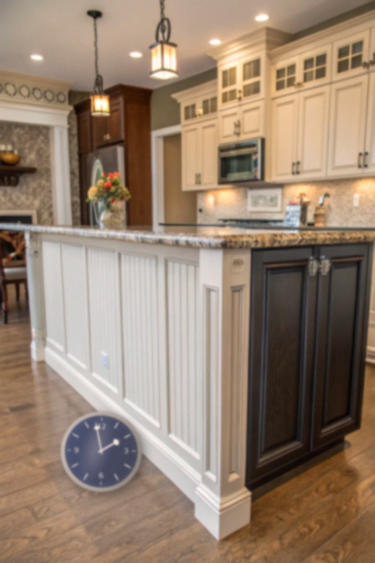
1:58
